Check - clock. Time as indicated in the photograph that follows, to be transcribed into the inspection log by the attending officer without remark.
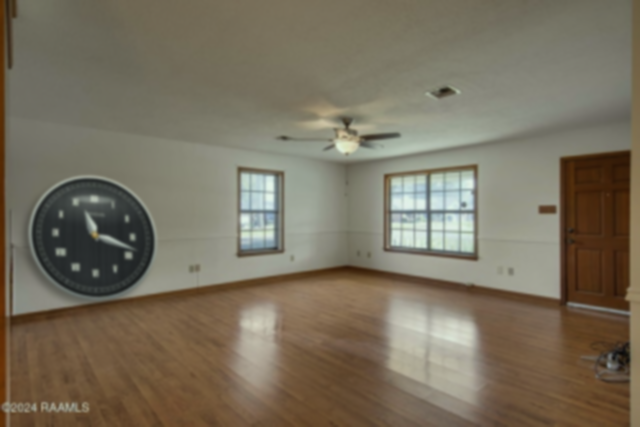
11:18
